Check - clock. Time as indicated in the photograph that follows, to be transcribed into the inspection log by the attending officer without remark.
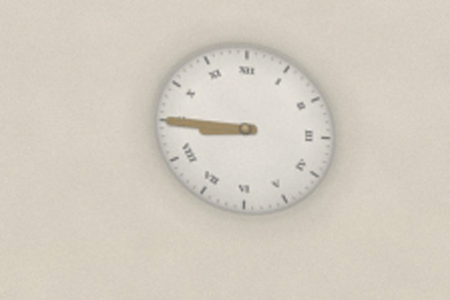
8:45
